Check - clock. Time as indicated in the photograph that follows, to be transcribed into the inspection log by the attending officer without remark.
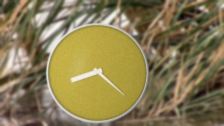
8:22
